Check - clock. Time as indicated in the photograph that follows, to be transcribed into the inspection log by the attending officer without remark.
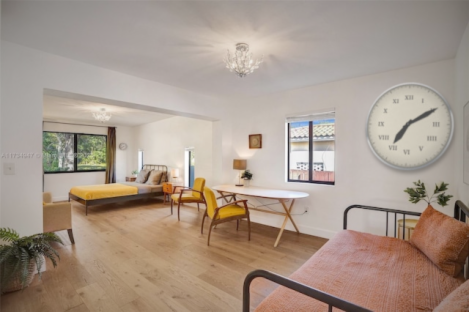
7:10
